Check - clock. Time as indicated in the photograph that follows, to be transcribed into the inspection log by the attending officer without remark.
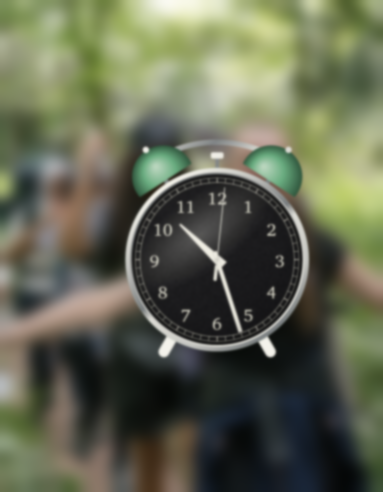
10:27:01
